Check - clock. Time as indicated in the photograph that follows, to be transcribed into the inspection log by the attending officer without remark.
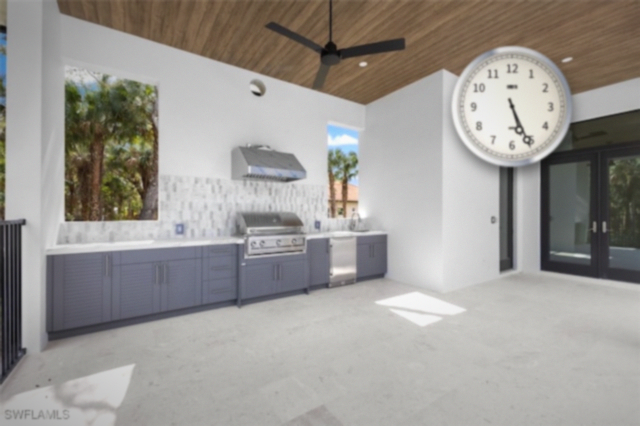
5:26
